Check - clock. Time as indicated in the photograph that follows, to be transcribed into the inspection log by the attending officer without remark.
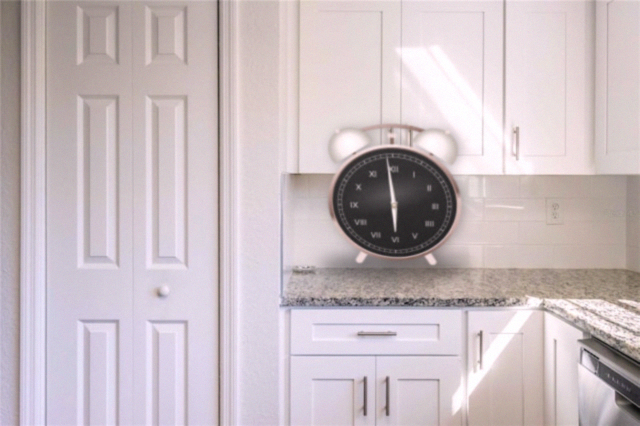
5:59
